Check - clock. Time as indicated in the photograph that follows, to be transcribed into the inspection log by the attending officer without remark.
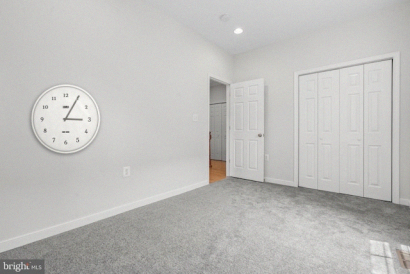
3:05
